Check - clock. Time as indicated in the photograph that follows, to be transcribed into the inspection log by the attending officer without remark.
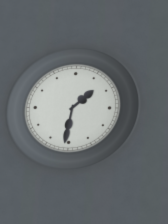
1:31
